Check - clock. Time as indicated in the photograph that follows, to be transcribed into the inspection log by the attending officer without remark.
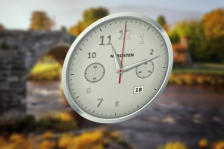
11:12
